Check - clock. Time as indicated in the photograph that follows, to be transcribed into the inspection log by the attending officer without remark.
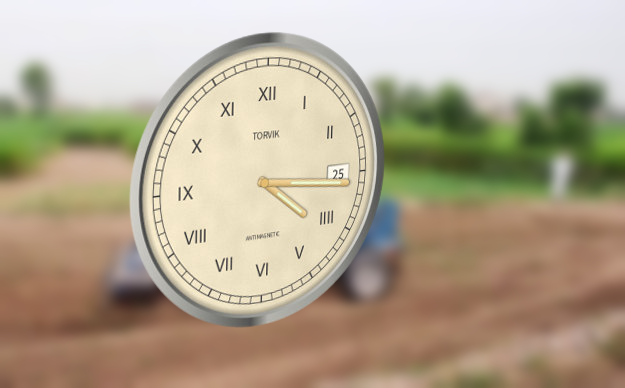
4:16
